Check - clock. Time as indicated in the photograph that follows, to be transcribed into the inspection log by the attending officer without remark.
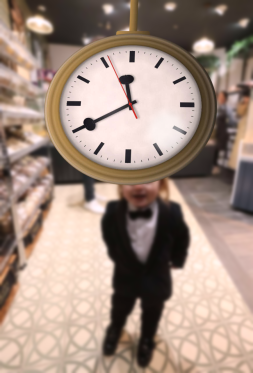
11:39:56
